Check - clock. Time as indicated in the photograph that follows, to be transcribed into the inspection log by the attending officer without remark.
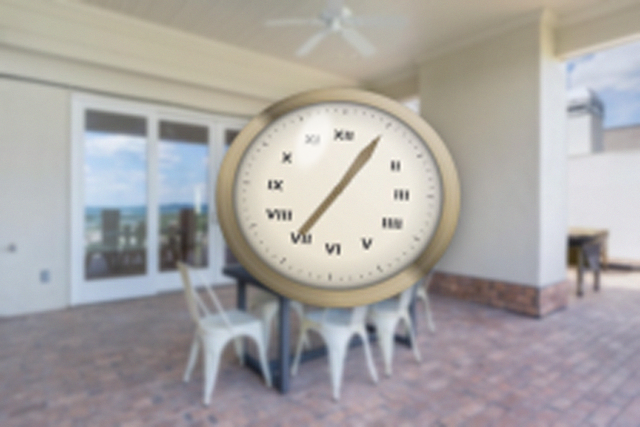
7:05
